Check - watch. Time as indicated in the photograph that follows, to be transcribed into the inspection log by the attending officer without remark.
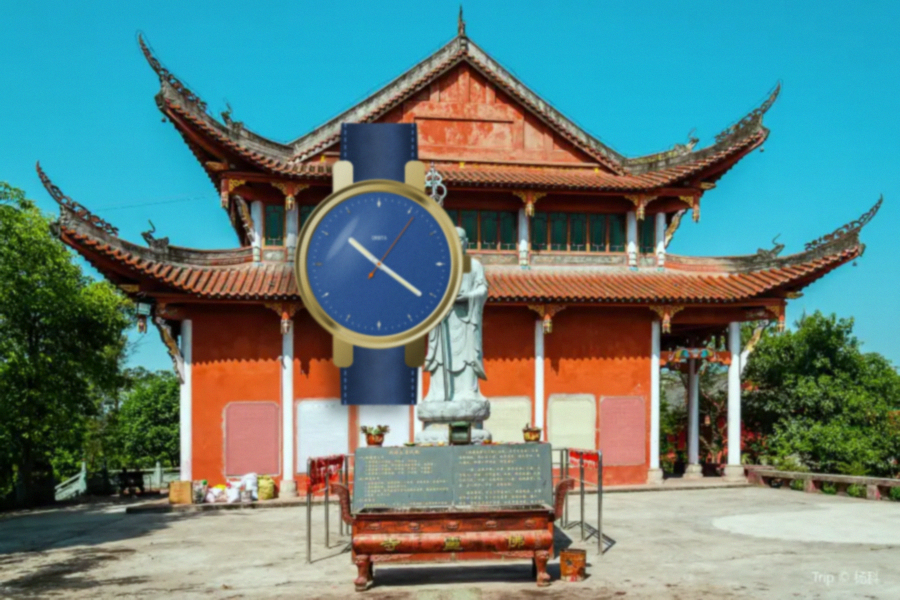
10:21:06
